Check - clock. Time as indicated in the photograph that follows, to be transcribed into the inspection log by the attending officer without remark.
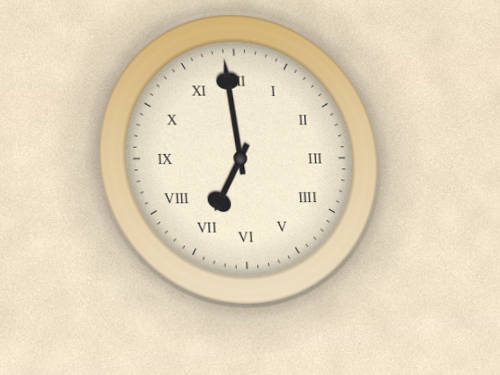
6:59
